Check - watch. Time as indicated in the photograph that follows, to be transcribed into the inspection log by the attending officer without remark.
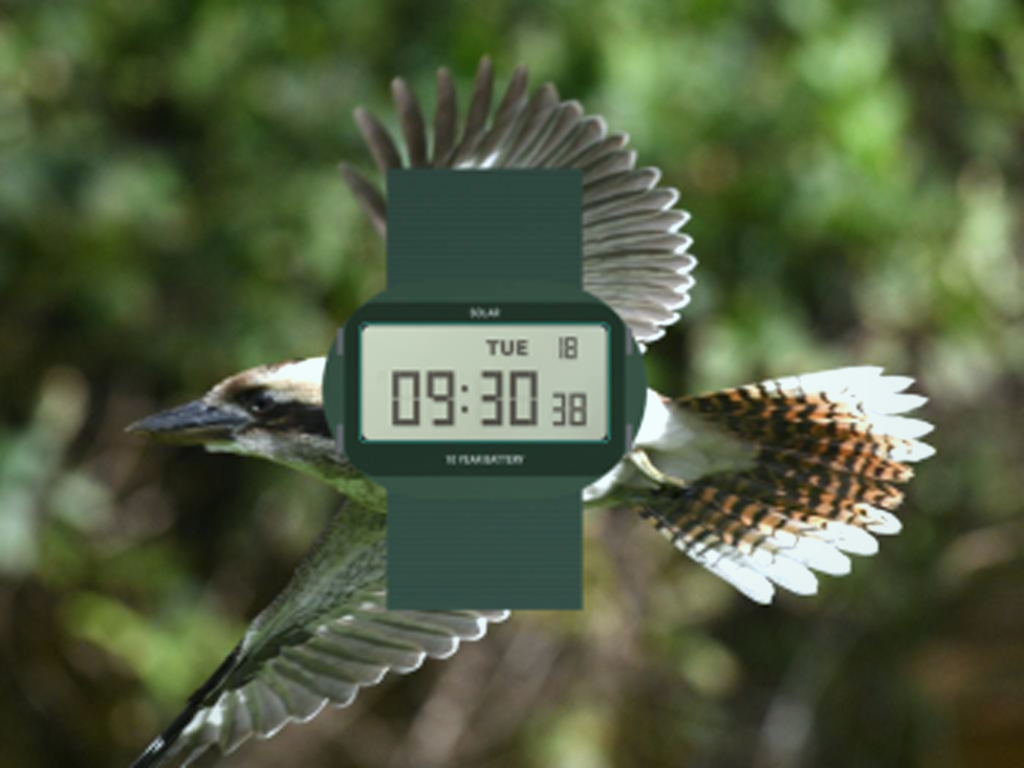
9:30:38
